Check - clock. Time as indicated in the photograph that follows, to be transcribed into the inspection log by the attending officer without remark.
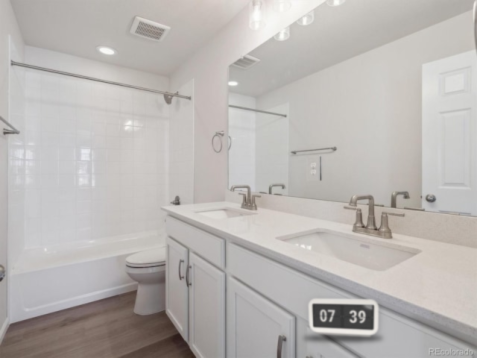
7:39
